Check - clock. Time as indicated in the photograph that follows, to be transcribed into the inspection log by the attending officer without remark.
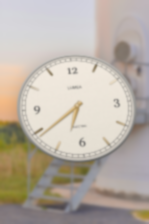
6:39
